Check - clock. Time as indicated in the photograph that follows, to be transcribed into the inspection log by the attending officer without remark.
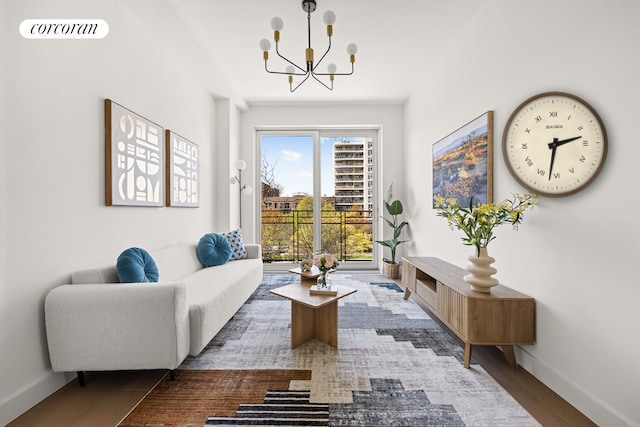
2:32
